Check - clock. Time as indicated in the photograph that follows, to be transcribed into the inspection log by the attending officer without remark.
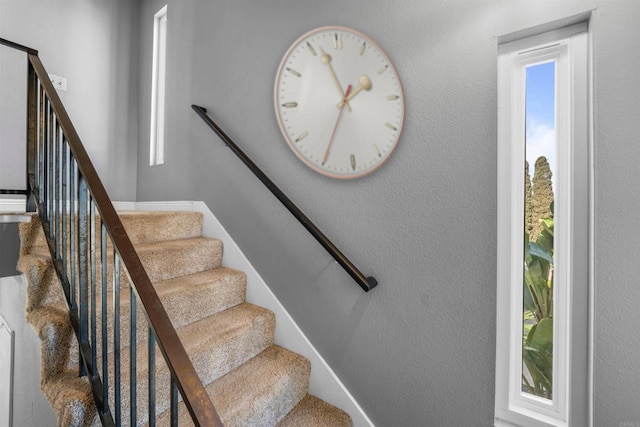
1:56:35
